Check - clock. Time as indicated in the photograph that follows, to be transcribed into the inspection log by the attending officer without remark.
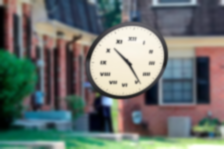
10:24
